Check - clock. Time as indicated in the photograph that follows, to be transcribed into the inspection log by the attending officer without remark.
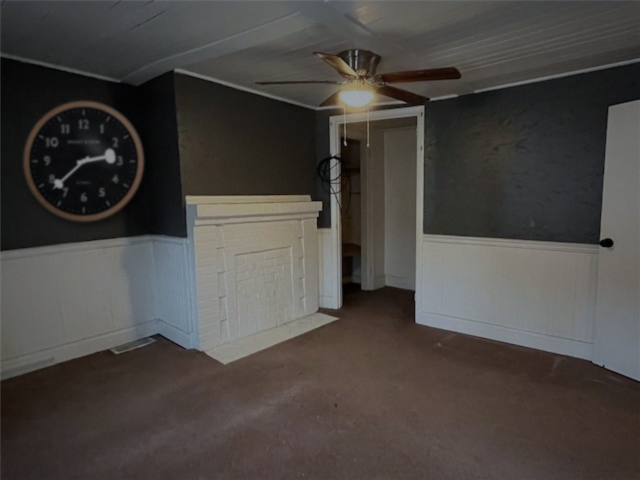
2:38
